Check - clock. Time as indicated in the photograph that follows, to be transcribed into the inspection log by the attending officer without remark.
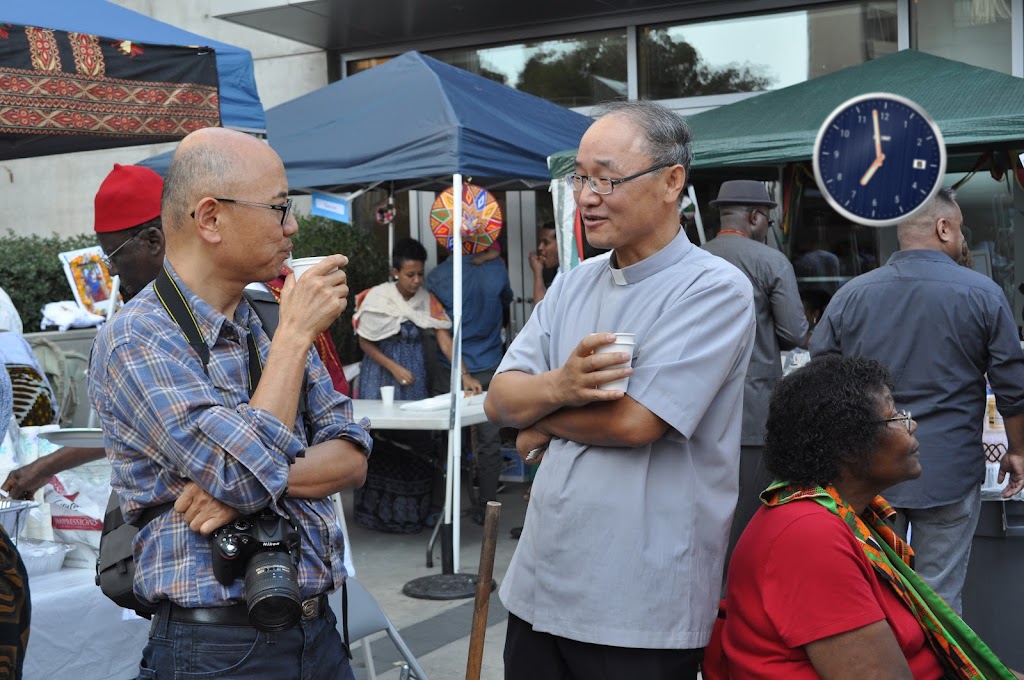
6:58
